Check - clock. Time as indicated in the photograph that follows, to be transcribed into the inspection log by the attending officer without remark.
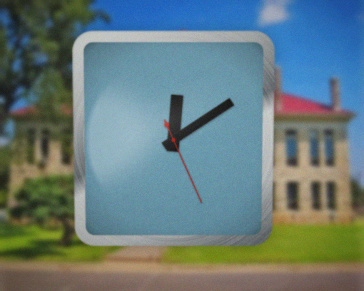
12:09:26
